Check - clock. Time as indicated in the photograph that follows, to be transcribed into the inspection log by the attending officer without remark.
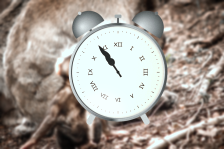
10:54
